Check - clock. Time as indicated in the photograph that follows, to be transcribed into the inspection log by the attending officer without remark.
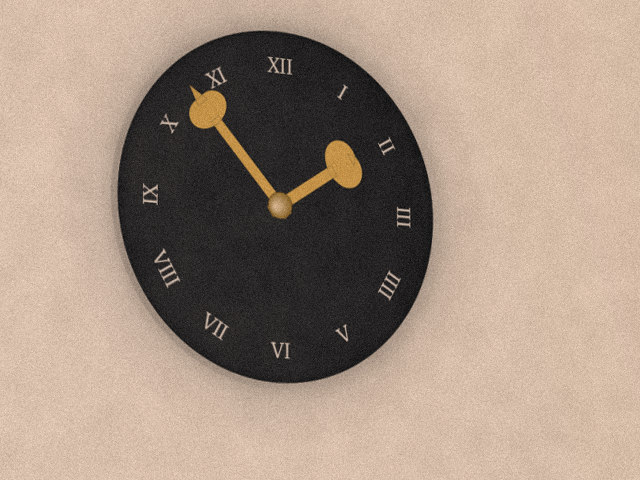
1:53
